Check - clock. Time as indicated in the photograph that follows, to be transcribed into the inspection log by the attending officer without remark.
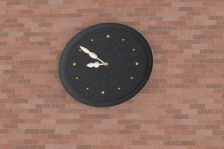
8:51
